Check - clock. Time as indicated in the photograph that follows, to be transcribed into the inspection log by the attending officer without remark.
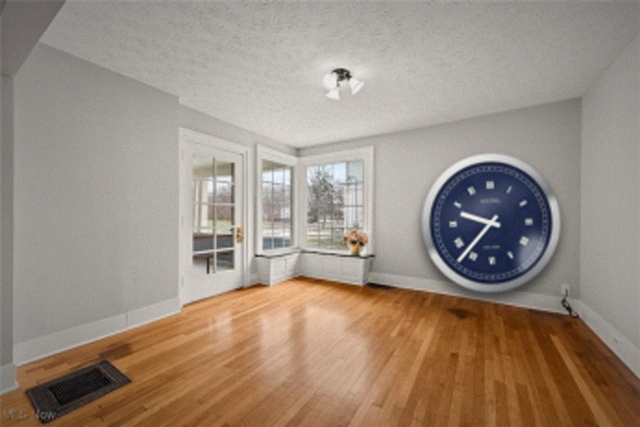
9:37
